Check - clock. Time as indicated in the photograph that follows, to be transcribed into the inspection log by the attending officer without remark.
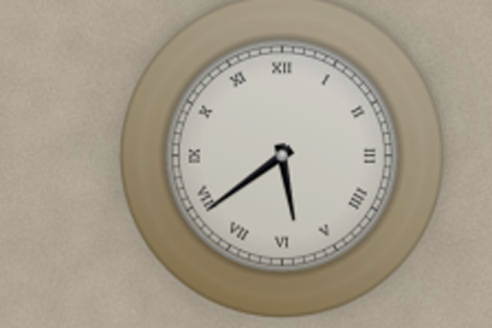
5:39
